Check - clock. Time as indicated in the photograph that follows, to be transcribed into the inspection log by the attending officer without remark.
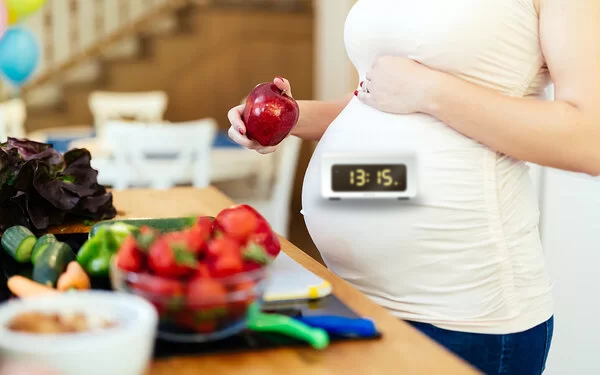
13:15
